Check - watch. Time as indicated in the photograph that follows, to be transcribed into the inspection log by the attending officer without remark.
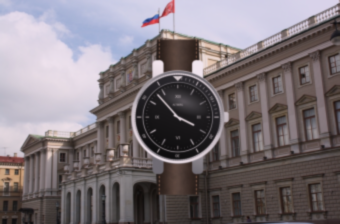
3:53
